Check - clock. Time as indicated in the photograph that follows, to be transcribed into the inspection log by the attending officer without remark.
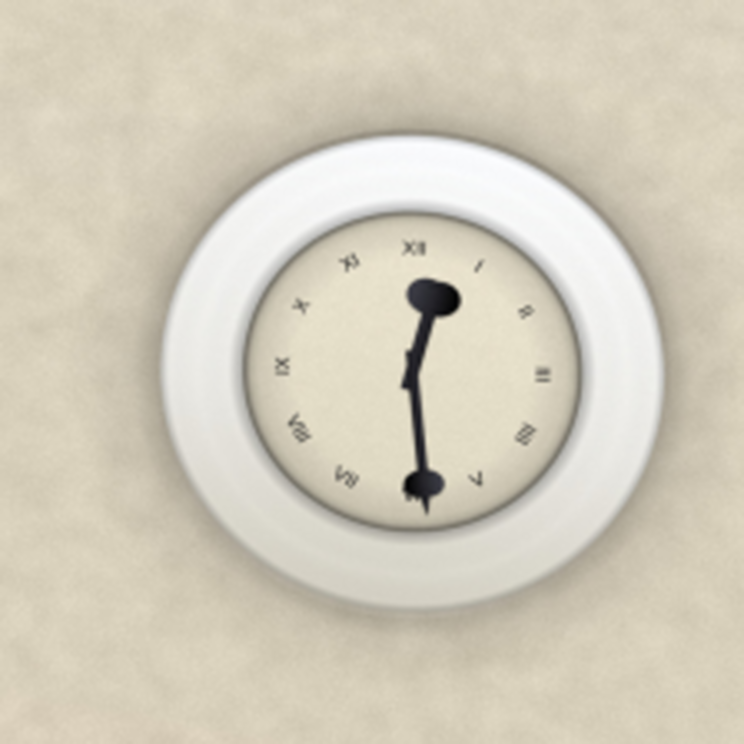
12:29
